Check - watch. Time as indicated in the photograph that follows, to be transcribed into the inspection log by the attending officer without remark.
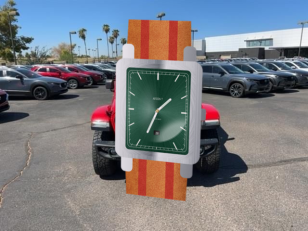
1:34
